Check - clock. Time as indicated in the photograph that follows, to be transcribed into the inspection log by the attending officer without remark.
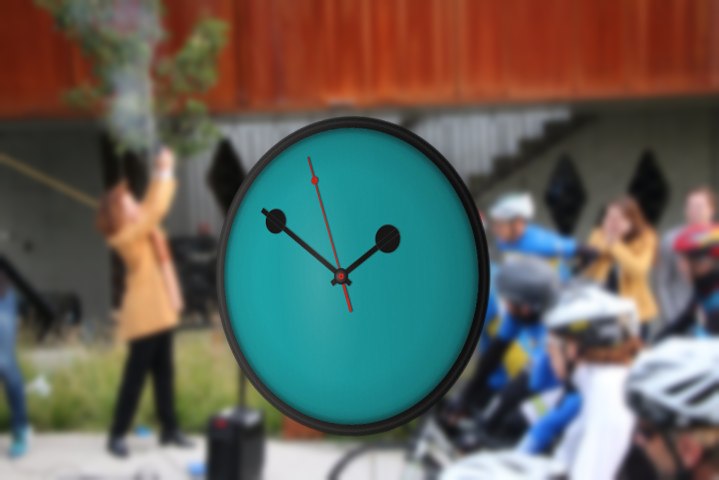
1:50:57
